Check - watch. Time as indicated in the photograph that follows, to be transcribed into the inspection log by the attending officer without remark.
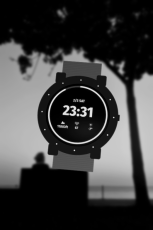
23:31
